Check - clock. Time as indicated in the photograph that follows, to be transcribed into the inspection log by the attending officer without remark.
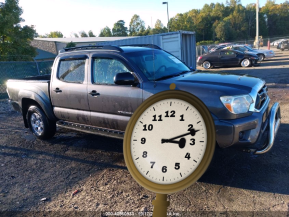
3:12
